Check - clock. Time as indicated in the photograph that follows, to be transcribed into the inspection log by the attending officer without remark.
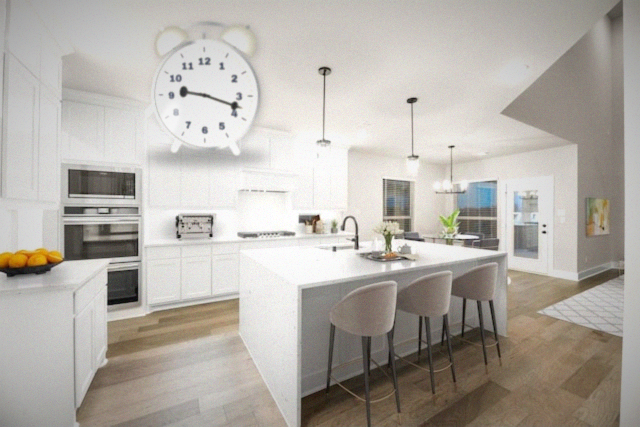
9:18
